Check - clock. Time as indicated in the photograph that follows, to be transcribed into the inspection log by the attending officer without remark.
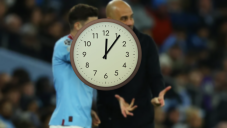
12:06
